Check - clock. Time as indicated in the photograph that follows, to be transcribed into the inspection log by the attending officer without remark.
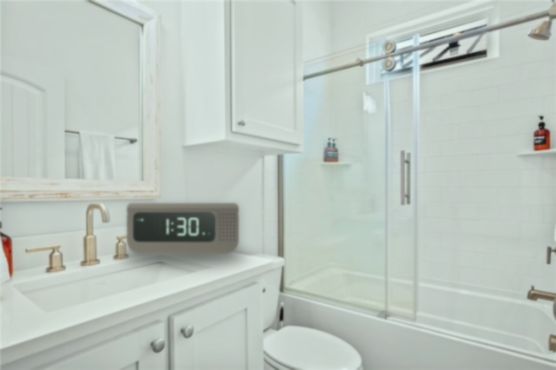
1:30
